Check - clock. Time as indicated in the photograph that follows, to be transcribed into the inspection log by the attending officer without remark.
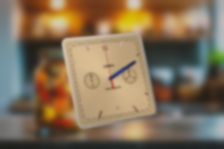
2:11
